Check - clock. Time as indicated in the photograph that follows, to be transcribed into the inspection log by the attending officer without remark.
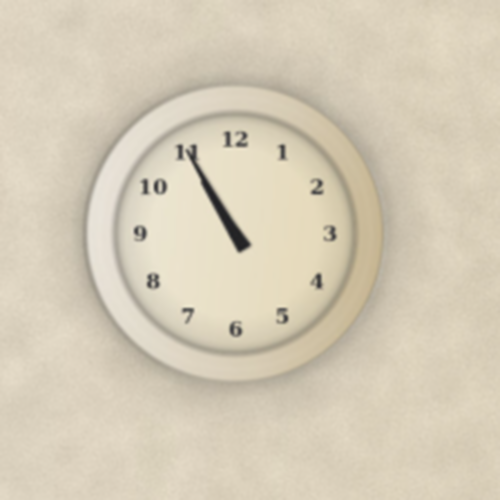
10:55
